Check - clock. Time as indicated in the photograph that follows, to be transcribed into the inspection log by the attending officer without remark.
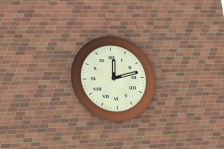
12:13
